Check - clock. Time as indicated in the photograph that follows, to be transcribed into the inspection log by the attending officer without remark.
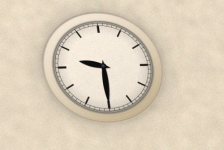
9:30
